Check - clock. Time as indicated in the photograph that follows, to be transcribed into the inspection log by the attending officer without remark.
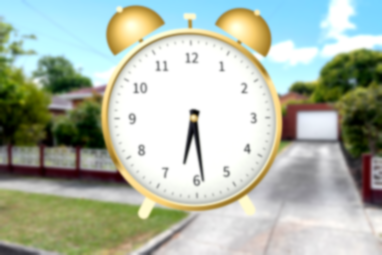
6:29
